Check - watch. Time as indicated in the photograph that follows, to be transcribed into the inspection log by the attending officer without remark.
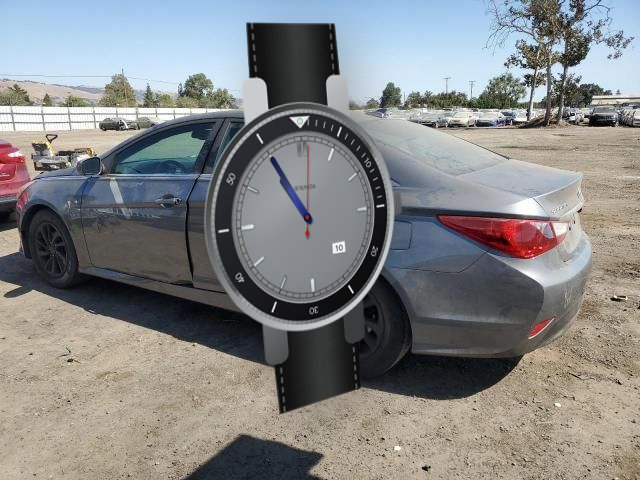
10:55:01
